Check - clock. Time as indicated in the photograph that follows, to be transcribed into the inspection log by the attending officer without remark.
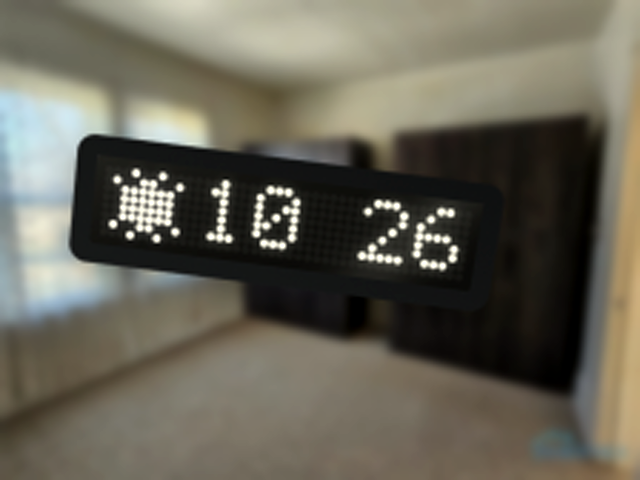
10:26
